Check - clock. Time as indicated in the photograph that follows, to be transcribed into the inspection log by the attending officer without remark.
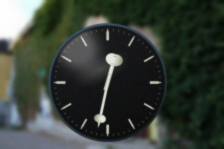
12:32
